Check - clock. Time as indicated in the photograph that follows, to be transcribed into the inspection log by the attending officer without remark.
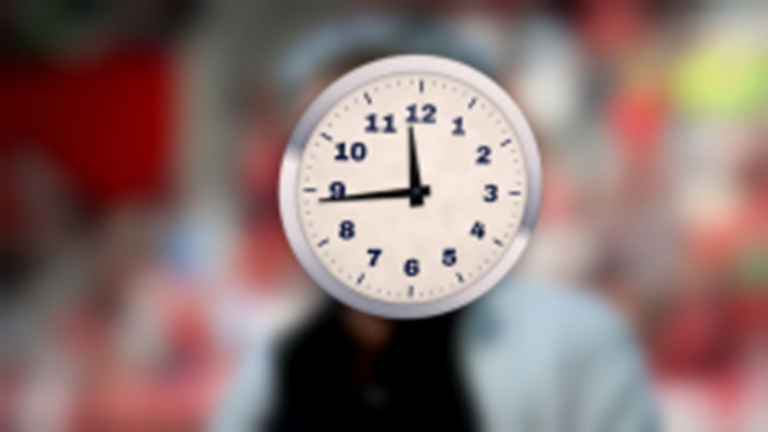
11:44
